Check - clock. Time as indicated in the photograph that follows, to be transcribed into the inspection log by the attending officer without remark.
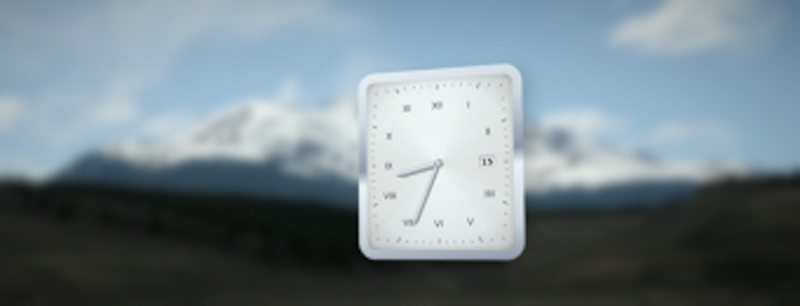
8:34
